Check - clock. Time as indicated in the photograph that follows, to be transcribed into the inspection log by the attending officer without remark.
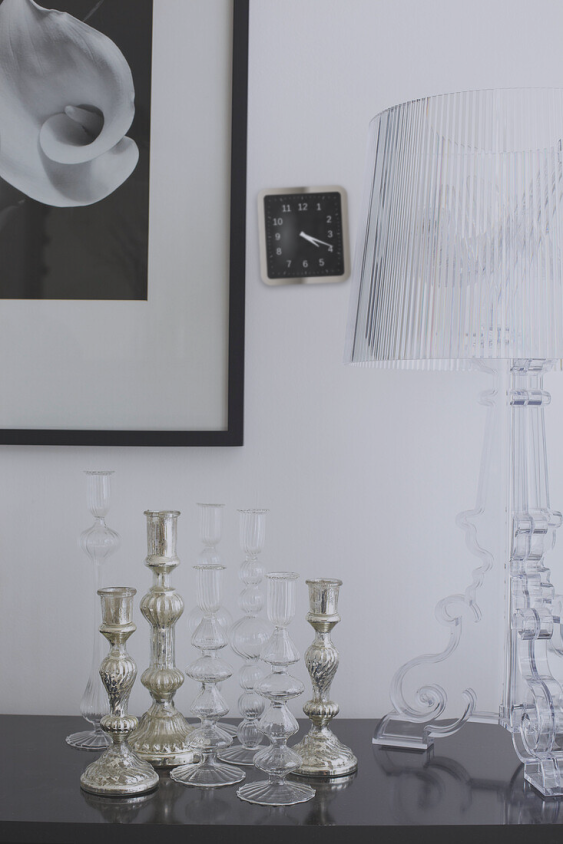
4:19
